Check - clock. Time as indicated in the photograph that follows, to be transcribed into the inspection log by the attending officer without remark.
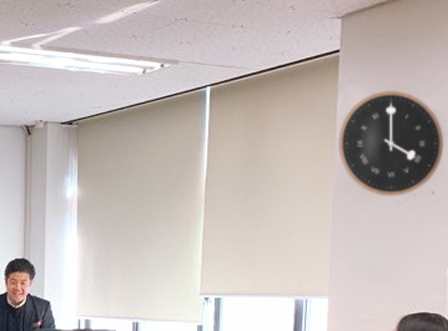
4:00
